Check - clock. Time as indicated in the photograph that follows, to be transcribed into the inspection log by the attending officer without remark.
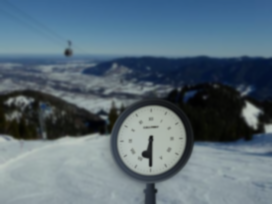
6:30
